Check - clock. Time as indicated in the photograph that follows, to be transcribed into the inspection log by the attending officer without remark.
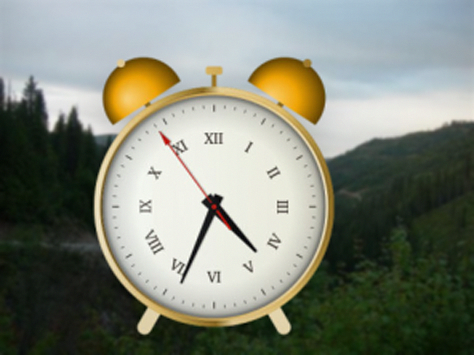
4:33:54
